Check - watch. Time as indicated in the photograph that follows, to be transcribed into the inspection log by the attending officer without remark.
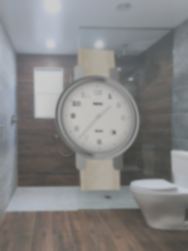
1:37
